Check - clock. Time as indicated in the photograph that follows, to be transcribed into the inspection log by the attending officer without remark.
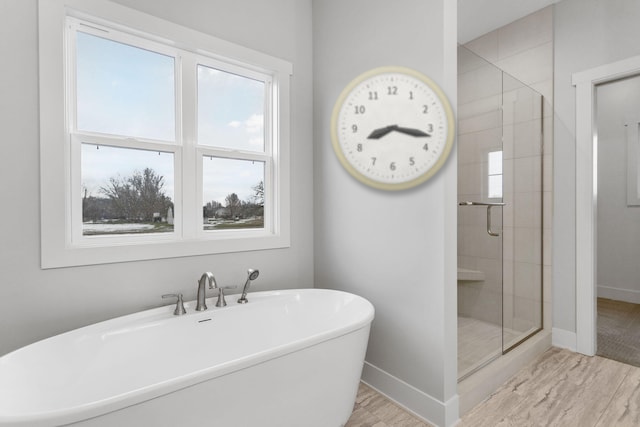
8:17
